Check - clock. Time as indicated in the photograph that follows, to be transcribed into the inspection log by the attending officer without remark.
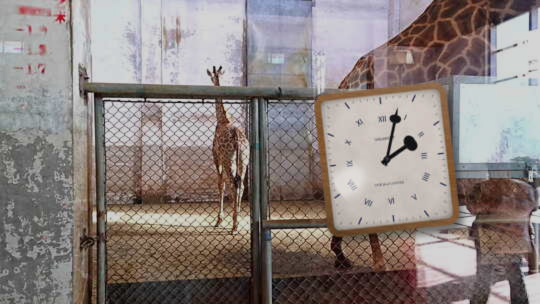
2:03
